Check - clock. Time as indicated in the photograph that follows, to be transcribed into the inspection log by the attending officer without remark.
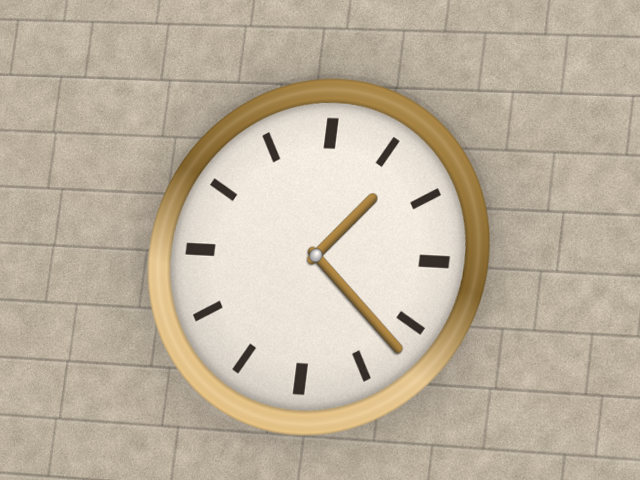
1:22
